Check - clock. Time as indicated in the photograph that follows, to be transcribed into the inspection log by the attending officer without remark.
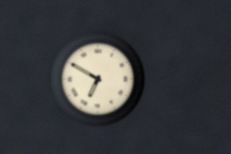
6:50
